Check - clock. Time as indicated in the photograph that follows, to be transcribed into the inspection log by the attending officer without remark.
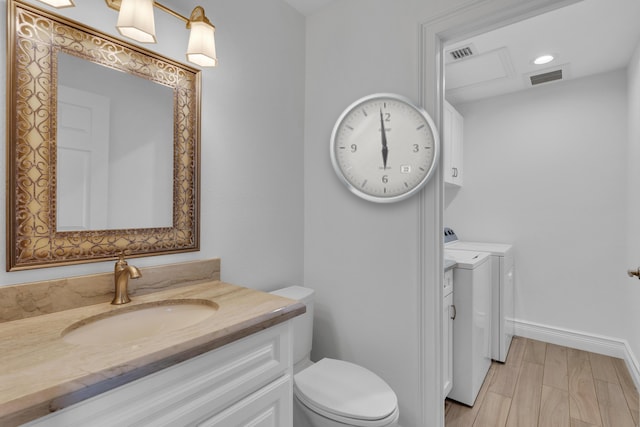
5:59
